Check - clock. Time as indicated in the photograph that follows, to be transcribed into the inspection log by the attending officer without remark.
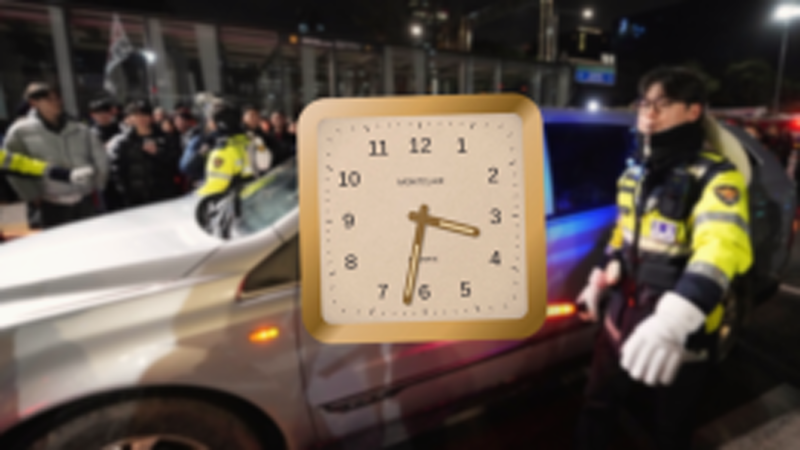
3:32
